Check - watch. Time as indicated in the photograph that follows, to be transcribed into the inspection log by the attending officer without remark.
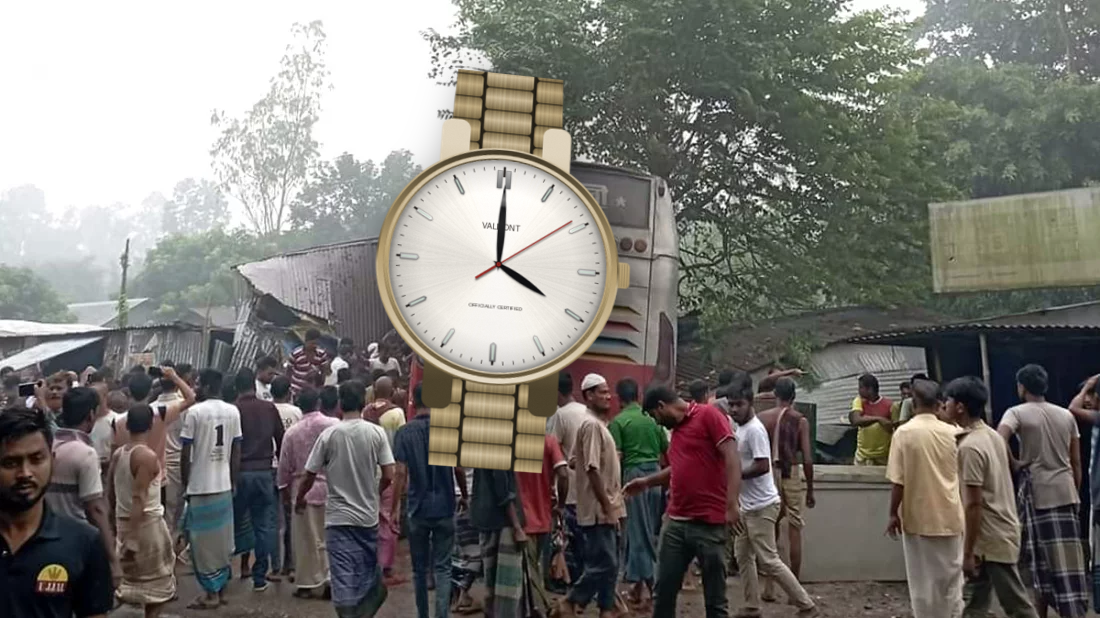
4:00:09
